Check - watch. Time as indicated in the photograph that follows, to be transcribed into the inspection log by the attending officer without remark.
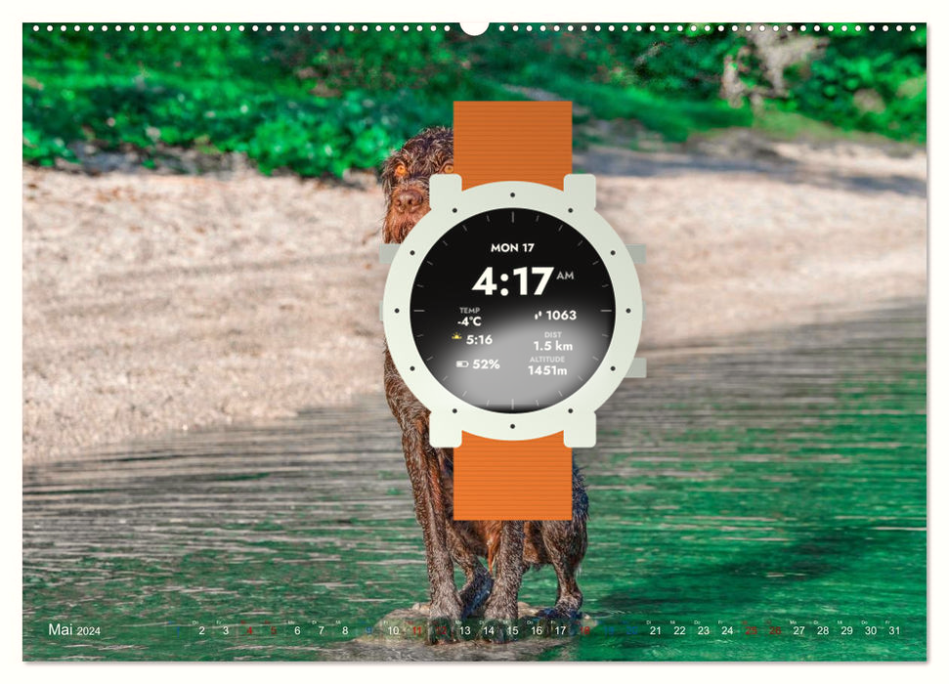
4:17
